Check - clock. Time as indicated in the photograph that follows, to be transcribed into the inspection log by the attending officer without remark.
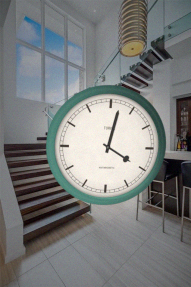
4:02
